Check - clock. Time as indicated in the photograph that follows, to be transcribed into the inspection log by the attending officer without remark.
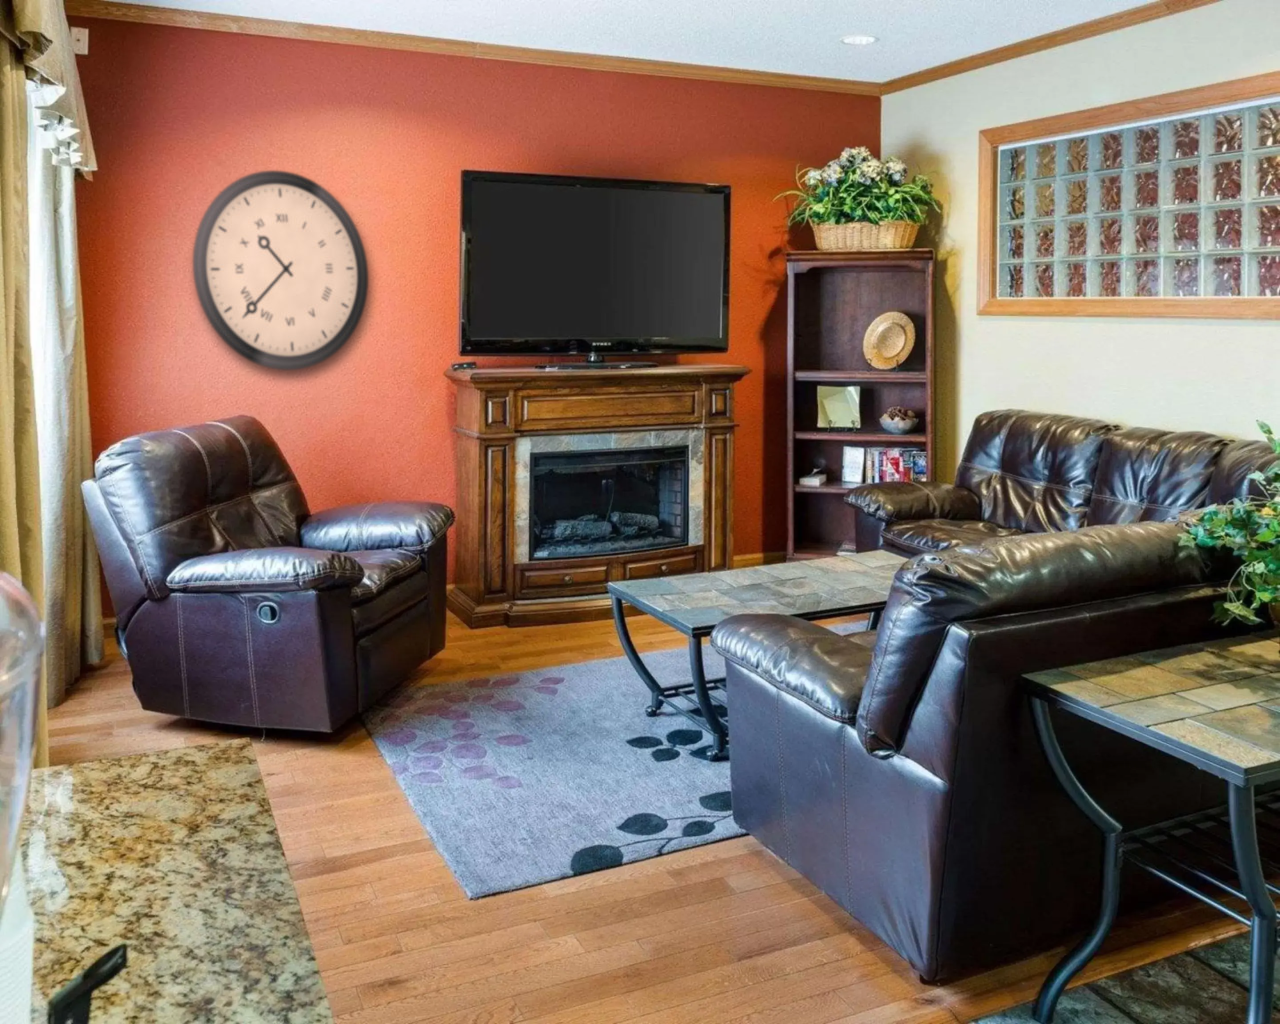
10:38
